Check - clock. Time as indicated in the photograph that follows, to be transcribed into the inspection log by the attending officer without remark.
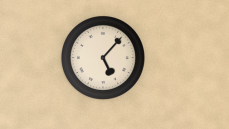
5:07
